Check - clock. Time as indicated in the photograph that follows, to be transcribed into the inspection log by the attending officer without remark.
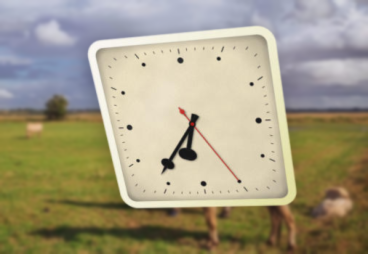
6:36:25
